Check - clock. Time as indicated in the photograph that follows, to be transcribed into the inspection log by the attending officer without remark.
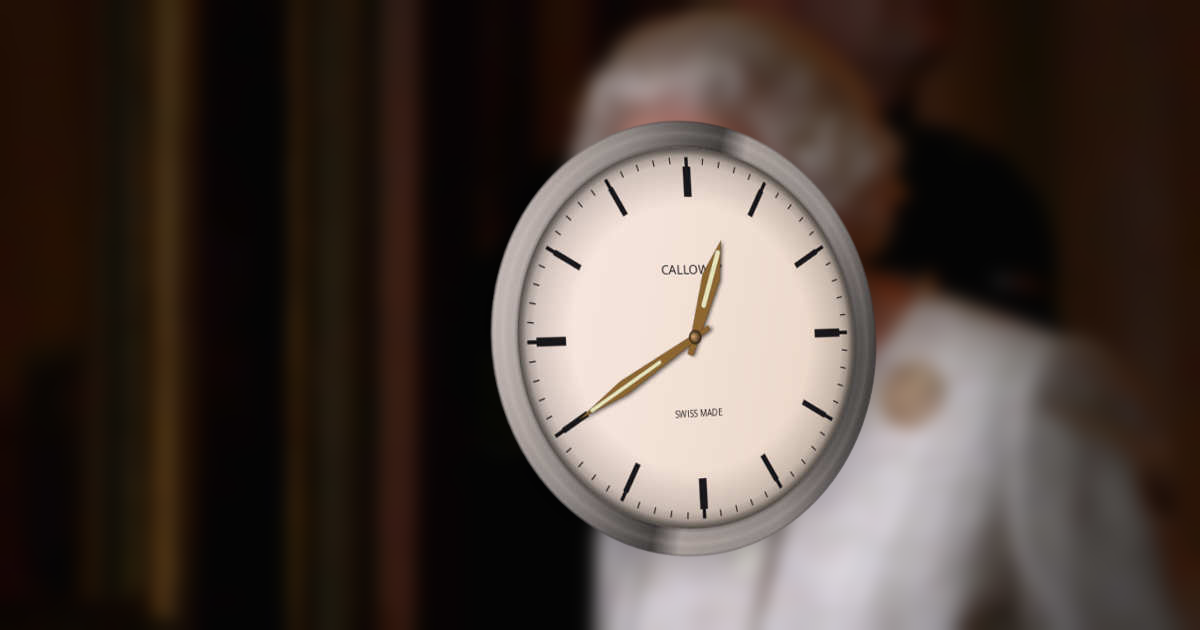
12:40
